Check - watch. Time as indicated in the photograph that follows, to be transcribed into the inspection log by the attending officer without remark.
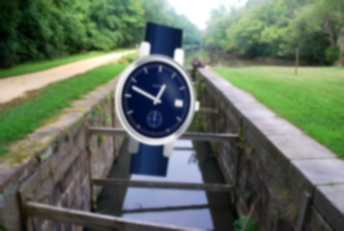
12:48
